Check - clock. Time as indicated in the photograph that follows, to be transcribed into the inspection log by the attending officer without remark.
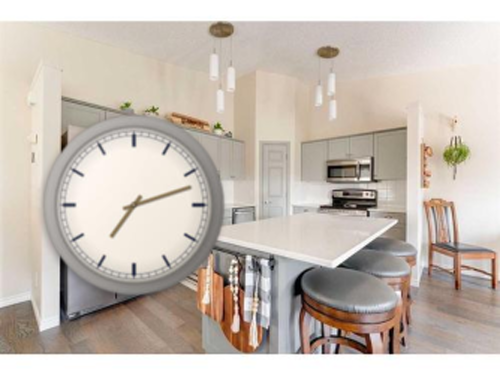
7:12
